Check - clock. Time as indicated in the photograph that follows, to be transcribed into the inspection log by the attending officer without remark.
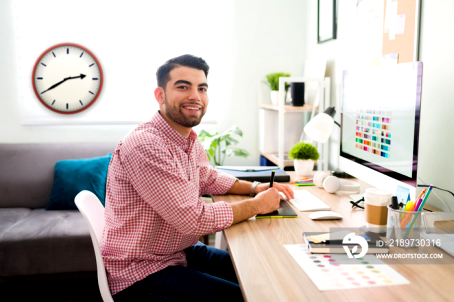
2:40
